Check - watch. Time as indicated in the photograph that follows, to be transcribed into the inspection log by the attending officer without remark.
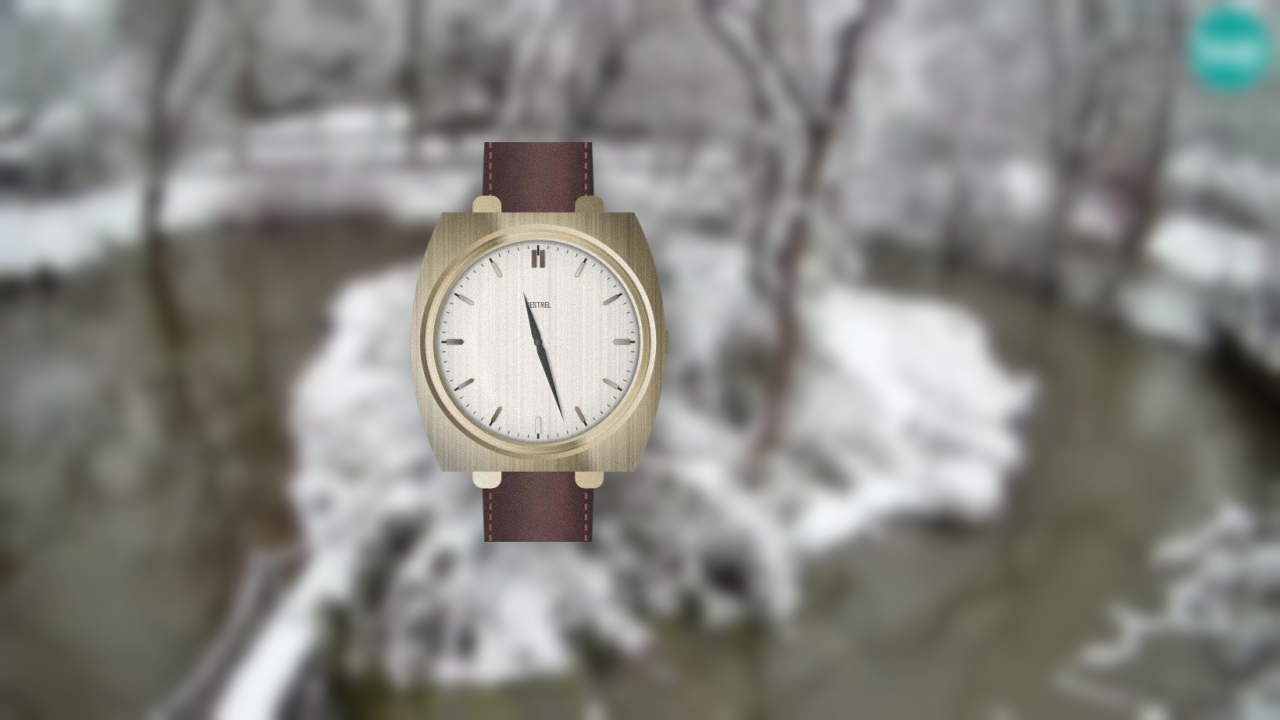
11:27
